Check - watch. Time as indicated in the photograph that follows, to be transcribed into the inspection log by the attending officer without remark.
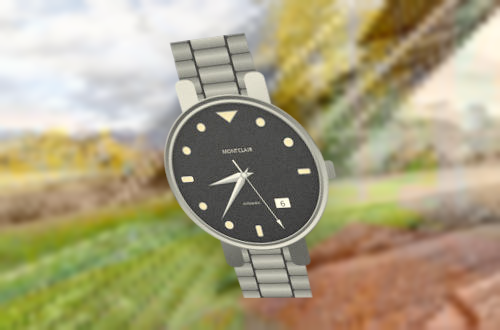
8:36:26
